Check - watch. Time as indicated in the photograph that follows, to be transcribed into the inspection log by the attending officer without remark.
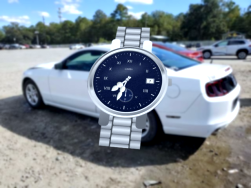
7:33
